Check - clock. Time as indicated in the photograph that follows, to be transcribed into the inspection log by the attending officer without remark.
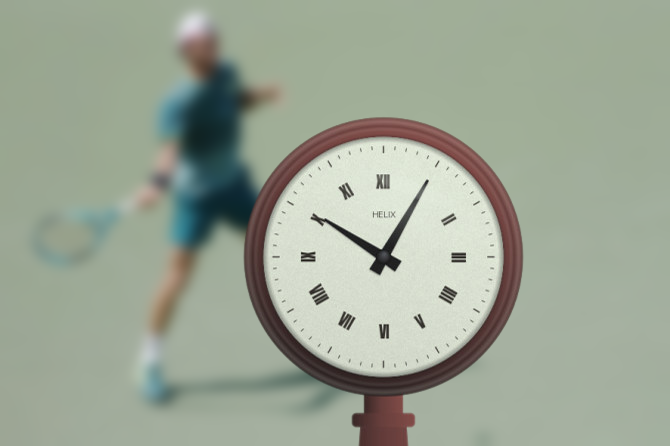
10:05
